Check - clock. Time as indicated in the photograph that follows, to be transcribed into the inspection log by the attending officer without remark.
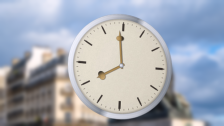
7:59
